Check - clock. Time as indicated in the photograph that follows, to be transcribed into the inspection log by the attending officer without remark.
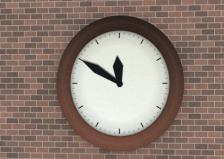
11:50
